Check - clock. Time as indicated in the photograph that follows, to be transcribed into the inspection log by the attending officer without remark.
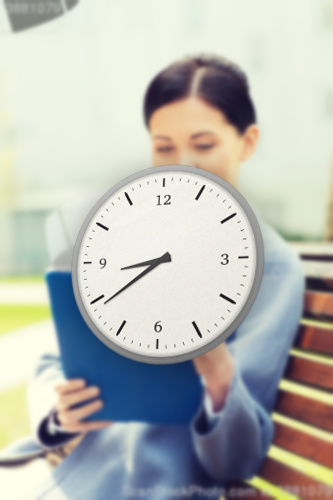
8:39
